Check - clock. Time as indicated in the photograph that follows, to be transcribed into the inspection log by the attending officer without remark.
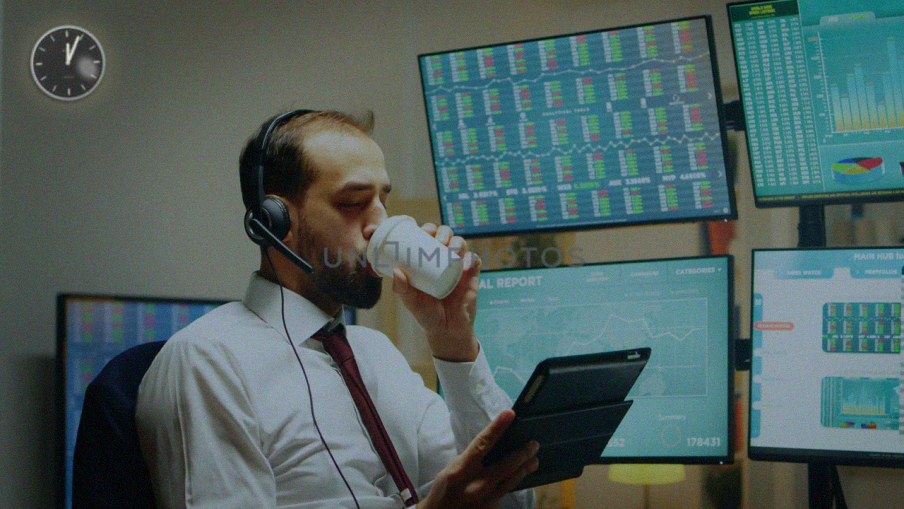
12:04
